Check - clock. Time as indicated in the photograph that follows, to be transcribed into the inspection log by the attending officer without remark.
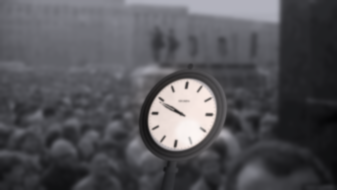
9:49
